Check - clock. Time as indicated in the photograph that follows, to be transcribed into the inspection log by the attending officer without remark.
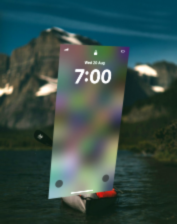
7:00
